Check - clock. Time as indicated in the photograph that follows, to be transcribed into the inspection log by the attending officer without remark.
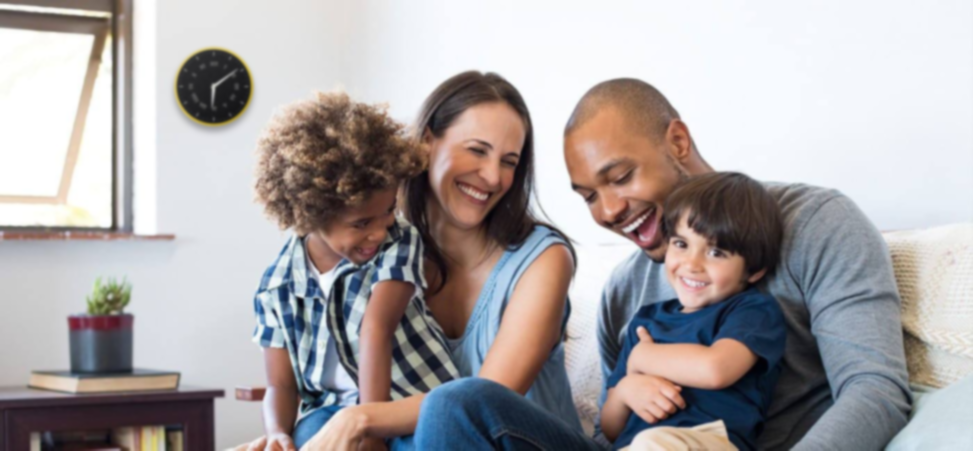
6:09
